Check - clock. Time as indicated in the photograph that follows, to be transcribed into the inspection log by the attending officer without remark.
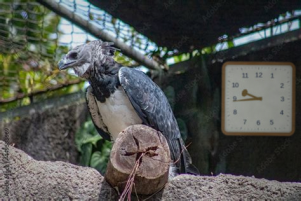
9:44
